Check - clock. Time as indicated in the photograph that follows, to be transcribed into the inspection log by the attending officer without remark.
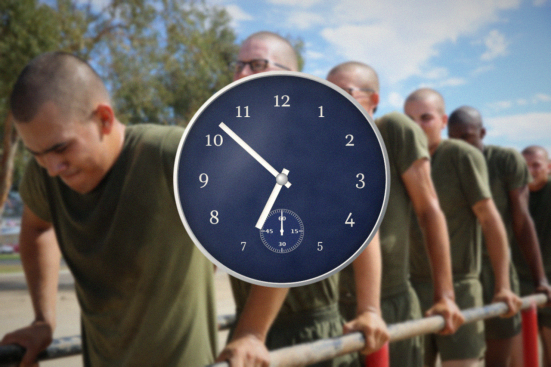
6:52
